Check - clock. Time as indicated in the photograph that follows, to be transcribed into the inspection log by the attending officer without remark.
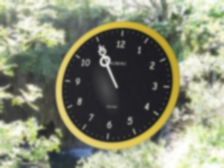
10:55
